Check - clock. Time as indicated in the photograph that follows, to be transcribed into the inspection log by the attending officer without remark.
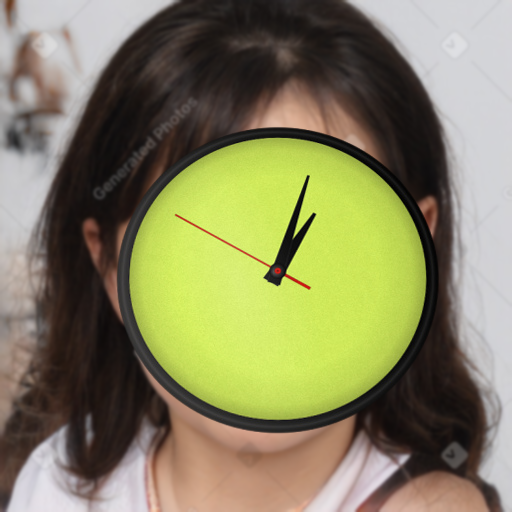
1:02:50
